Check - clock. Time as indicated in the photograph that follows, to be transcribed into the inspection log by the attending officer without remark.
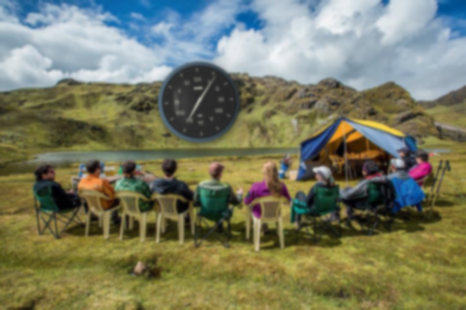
7:06
